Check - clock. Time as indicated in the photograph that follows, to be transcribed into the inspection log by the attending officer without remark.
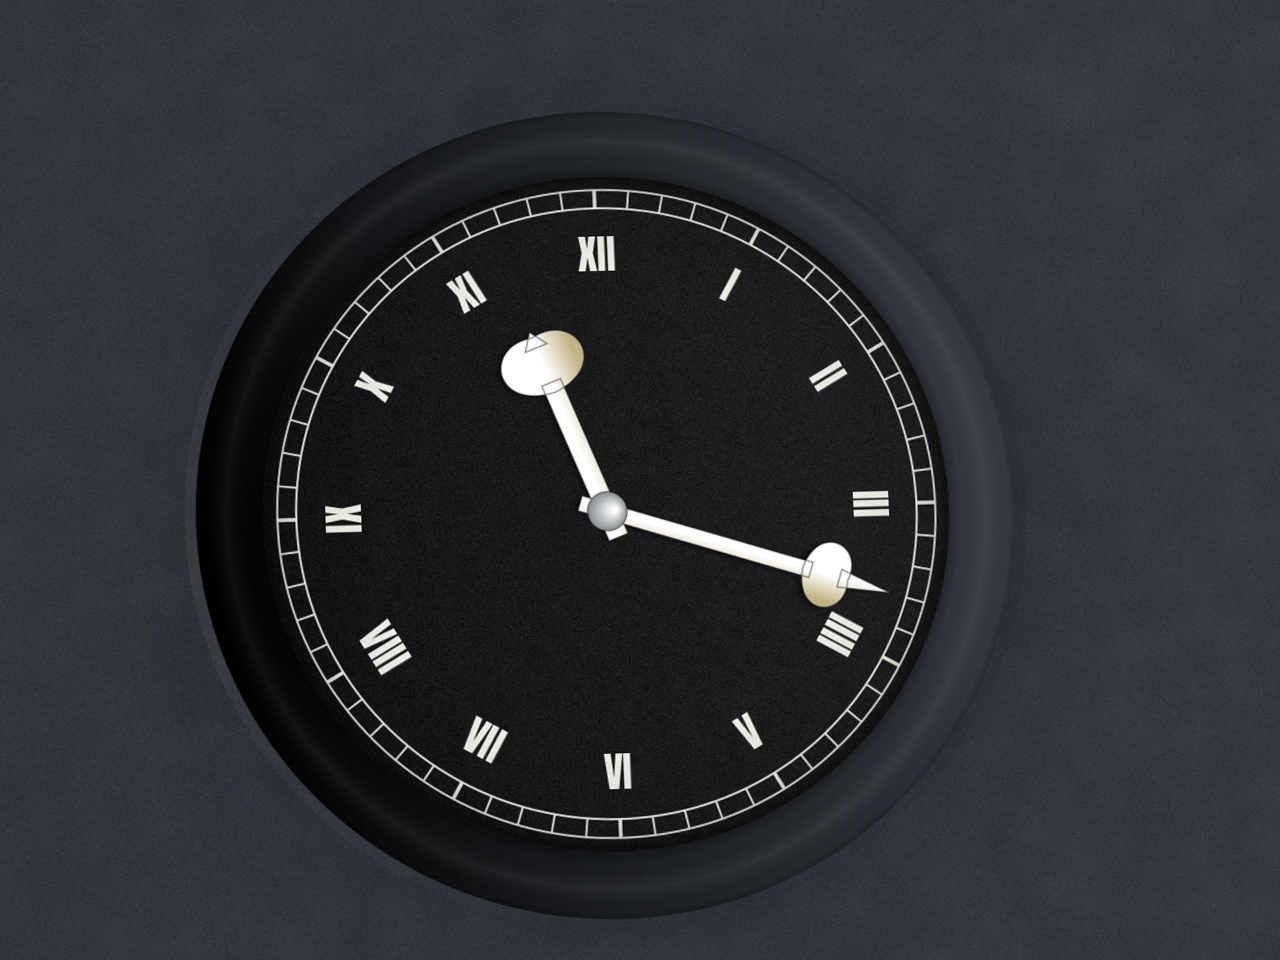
11:18
